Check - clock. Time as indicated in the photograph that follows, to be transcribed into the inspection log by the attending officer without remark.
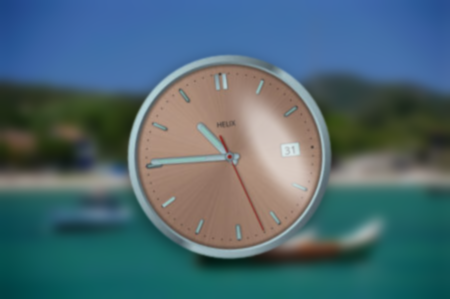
10:45:27
